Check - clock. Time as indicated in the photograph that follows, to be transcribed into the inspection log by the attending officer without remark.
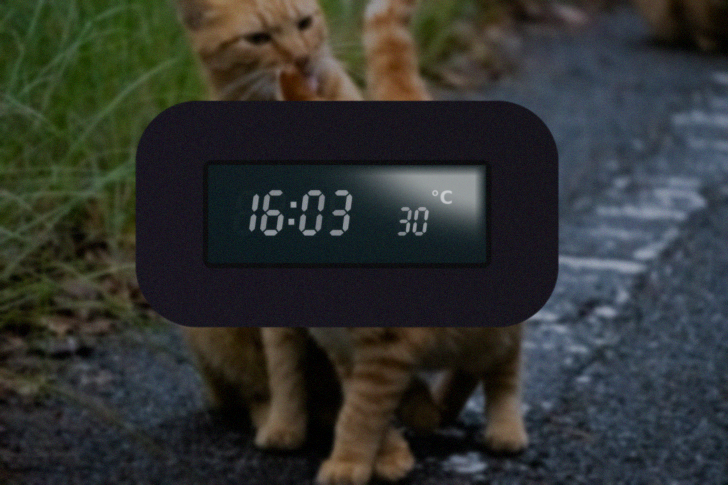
16:03
